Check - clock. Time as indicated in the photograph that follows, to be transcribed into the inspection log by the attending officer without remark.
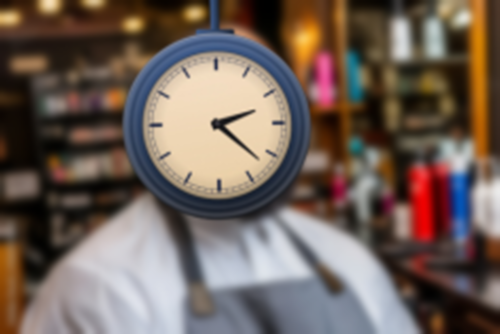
2:22
